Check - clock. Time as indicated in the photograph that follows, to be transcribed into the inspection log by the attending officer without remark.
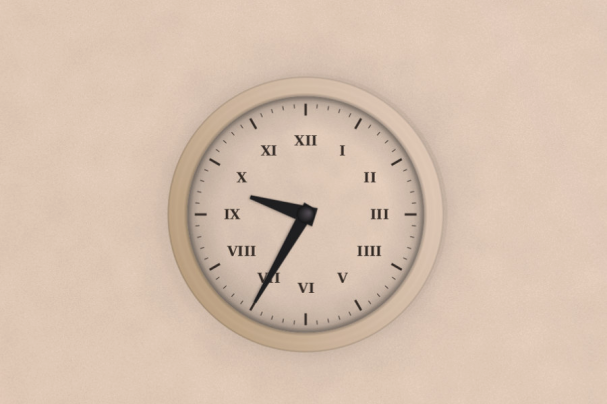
9:35
